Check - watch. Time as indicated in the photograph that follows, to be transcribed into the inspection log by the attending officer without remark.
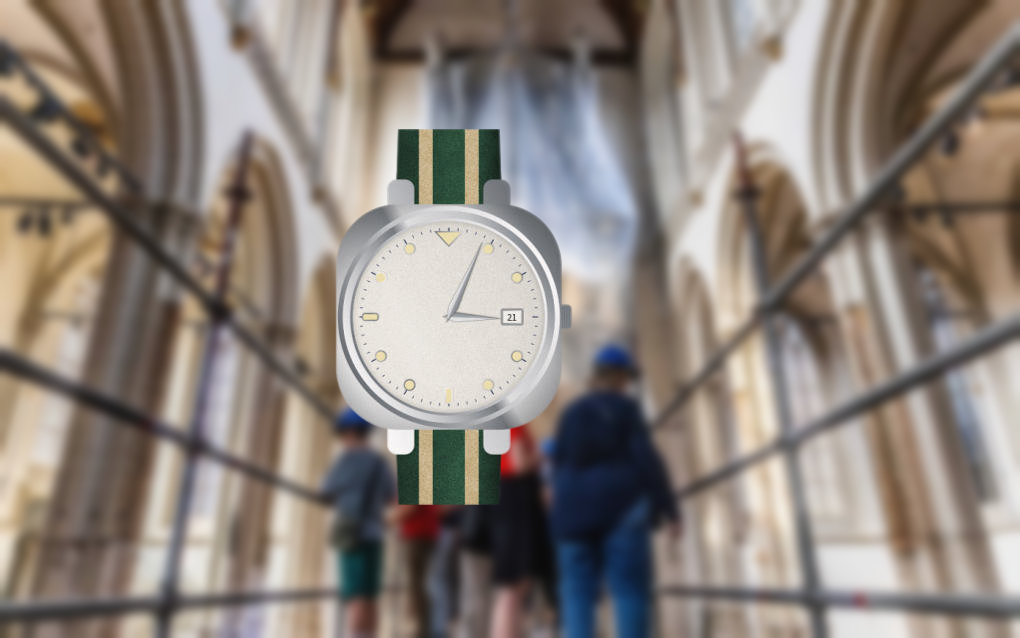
3:04
